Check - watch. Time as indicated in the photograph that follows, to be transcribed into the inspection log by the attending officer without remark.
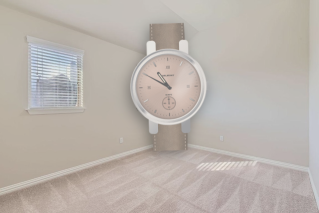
10:50
